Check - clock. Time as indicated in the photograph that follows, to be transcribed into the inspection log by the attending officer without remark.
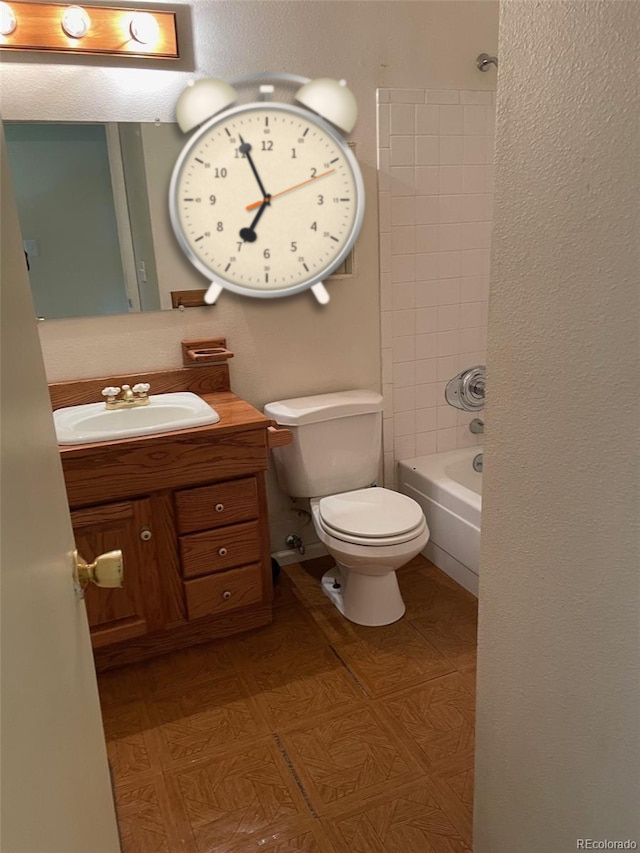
6:56:11
